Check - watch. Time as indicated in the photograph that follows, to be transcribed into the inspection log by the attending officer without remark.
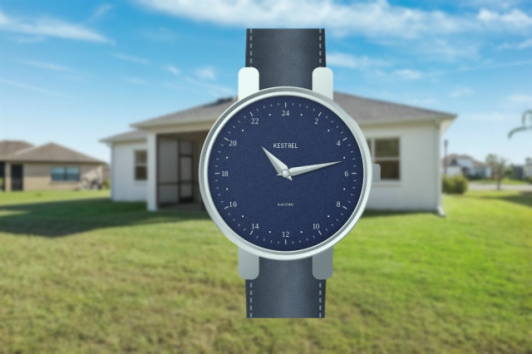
21:13
